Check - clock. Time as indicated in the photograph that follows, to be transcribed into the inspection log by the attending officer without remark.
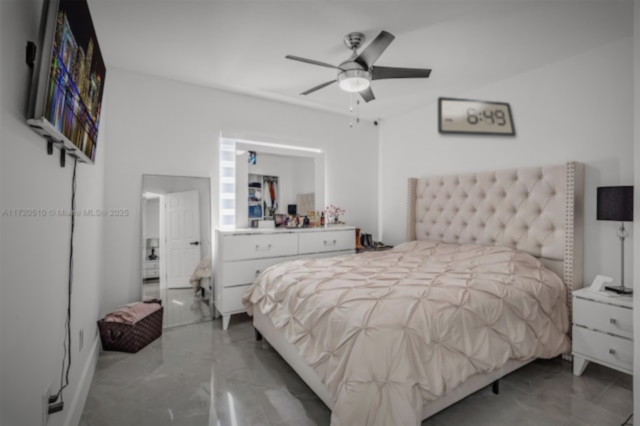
6:49
